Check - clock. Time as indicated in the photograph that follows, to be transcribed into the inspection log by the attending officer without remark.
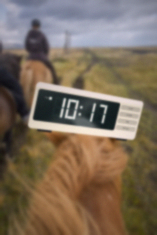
10:17
